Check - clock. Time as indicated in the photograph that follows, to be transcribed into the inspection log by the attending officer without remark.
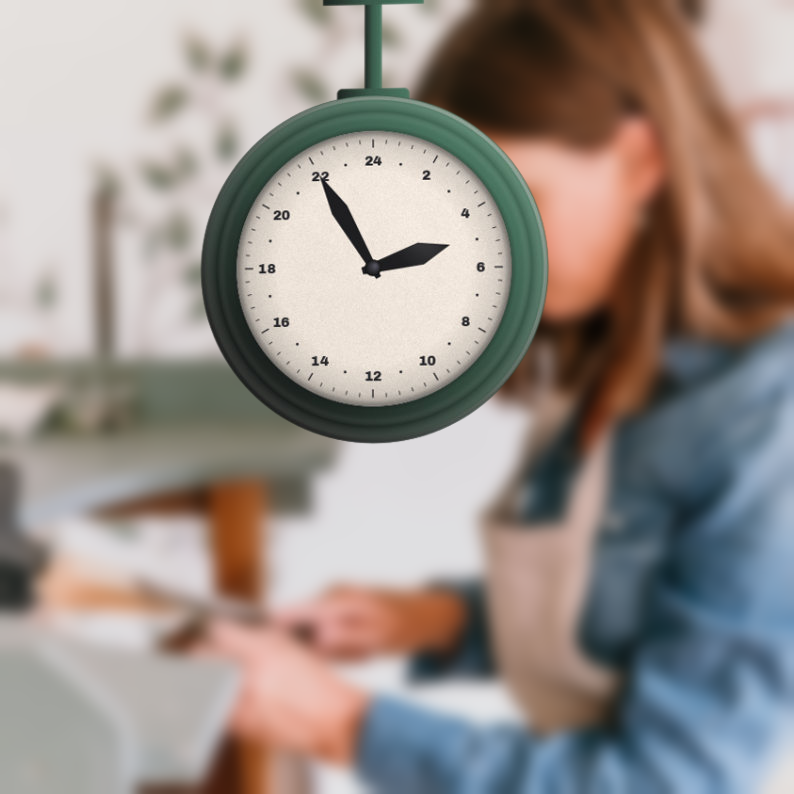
4:55
